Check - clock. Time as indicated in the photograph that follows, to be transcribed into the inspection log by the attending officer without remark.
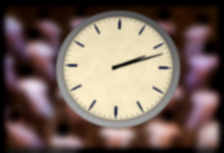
2:12
